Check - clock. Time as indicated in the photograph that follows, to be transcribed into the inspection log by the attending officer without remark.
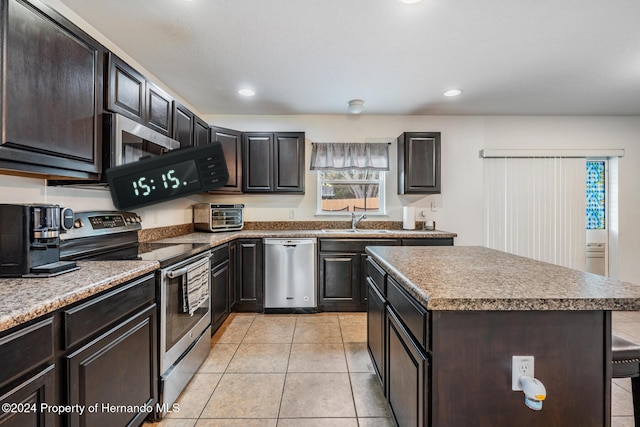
15:15
